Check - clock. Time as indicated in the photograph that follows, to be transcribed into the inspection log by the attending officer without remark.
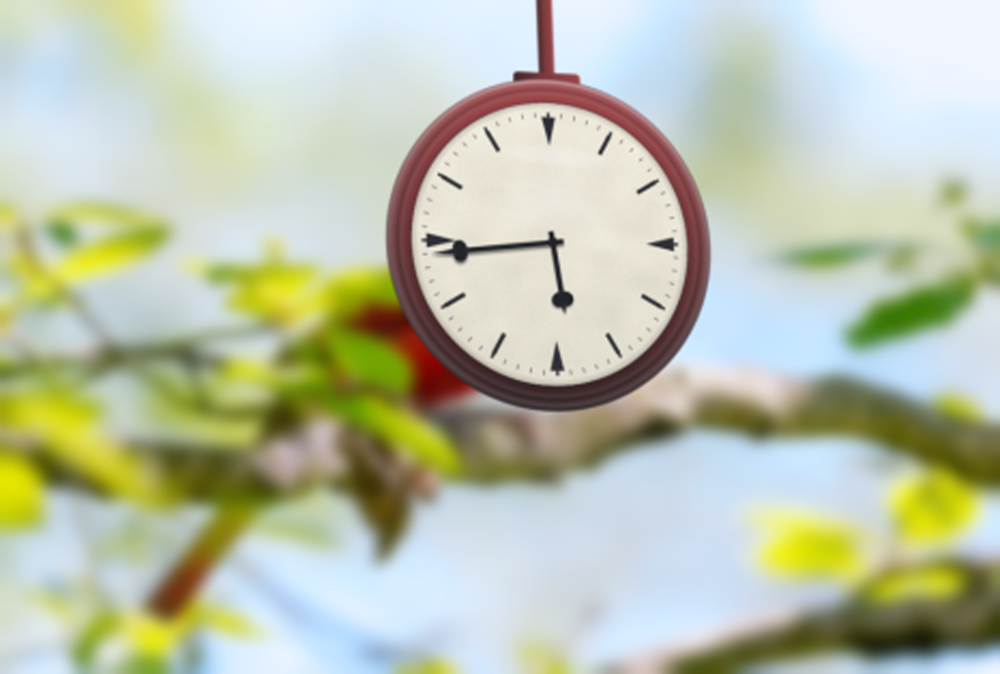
5:44
